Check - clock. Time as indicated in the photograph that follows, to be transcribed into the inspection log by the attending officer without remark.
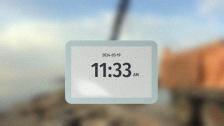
11:33
